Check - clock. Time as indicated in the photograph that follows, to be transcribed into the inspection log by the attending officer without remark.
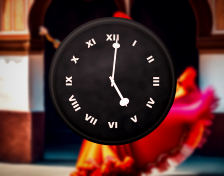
5:01
